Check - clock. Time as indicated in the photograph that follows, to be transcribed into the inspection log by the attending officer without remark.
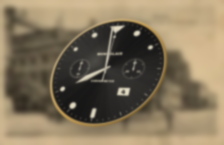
7:59
